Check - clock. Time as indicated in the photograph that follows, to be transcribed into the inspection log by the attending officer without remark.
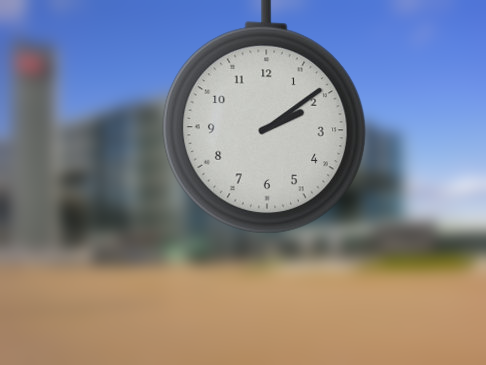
2:09
